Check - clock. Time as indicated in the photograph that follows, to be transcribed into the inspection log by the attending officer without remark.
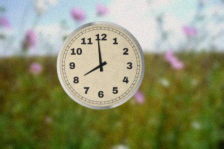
7:59
